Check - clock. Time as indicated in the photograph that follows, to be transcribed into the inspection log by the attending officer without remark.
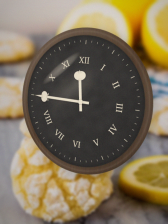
11:45
